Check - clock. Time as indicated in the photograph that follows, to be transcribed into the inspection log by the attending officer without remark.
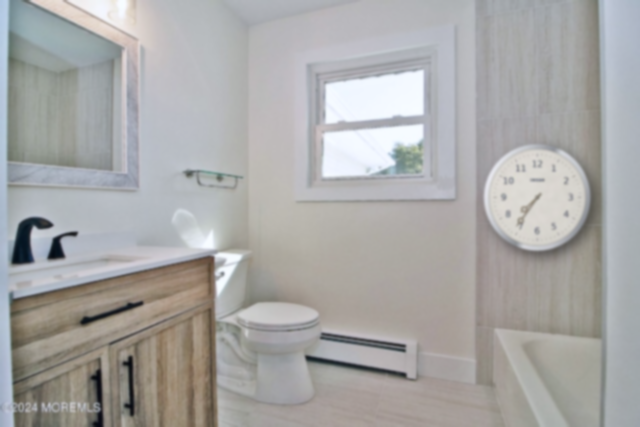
7:36
